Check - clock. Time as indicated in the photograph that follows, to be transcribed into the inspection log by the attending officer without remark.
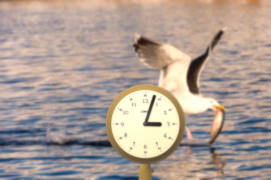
3:03
